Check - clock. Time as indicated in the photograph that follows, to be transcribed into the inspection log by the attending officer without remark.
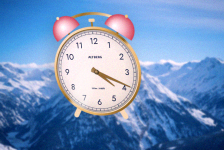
4:19
